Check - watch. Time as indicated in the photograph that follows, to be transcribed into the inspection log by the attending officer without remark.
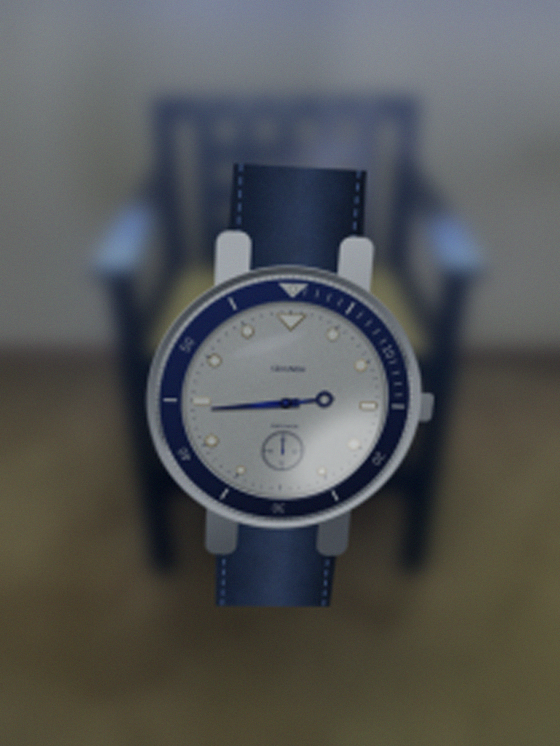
2:44
